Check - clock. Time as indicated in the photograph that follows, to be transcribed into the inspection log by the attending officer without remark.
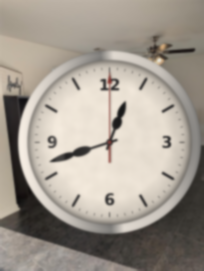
12:42:00
